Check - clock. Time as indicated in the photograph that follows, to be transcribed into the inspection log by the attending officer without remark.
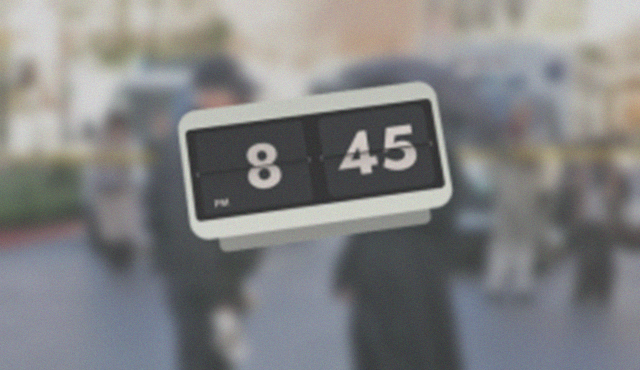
8:45
